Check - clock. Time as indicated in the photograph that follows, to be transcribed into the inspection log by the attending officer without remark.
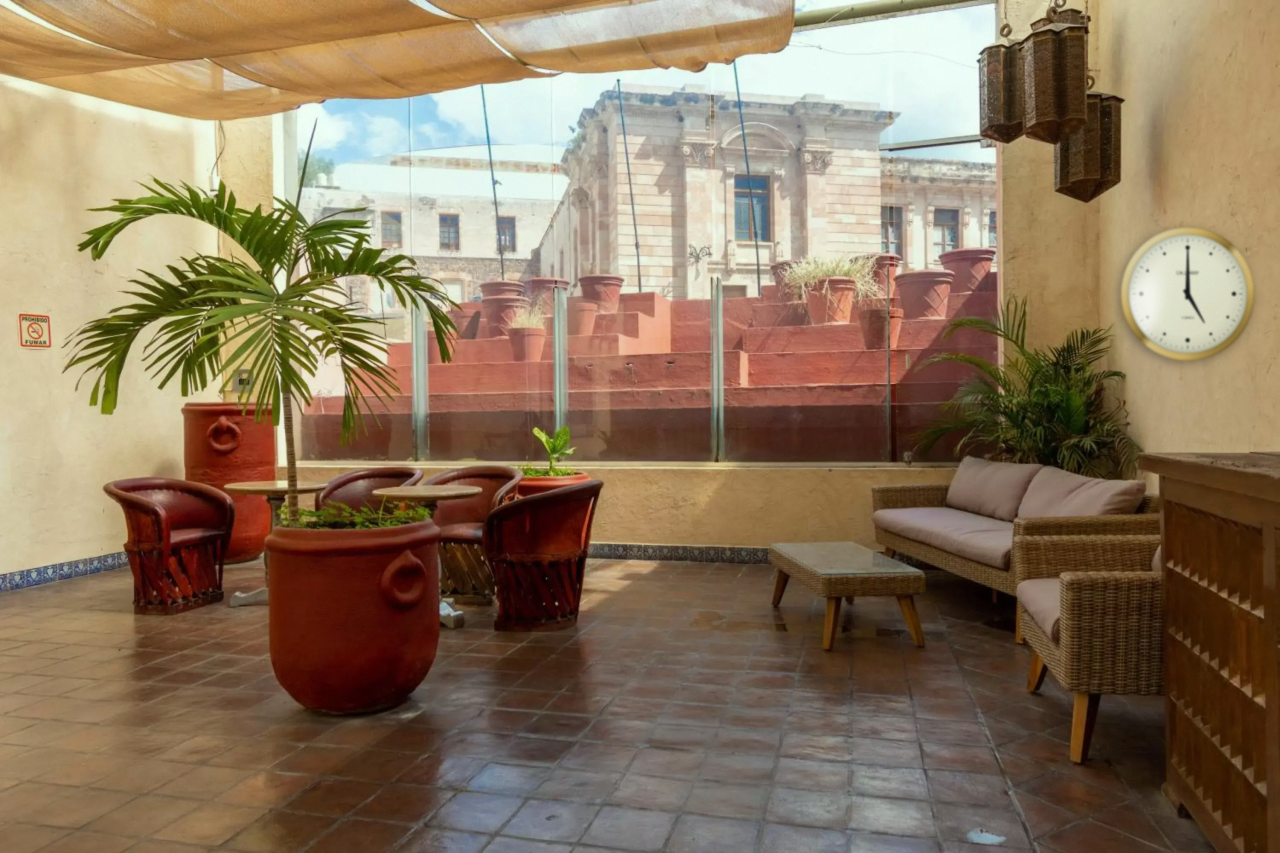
5:00
